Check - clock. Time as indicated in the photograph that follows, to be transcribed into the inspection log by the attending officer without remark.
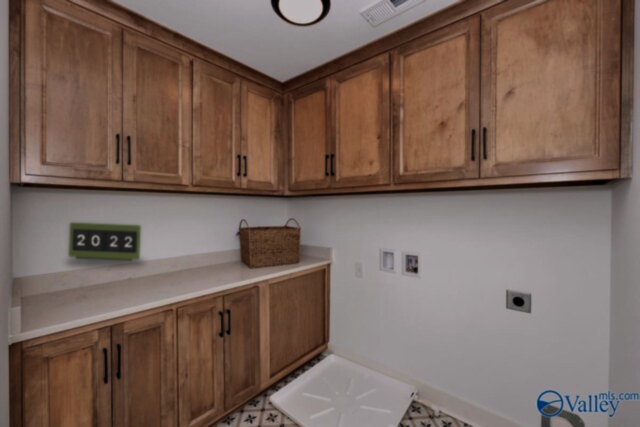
20:22
